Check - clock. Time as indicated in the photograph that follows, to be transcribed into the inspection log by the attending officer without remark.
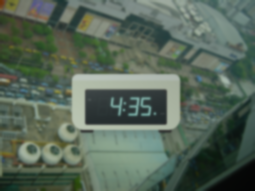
4:35
